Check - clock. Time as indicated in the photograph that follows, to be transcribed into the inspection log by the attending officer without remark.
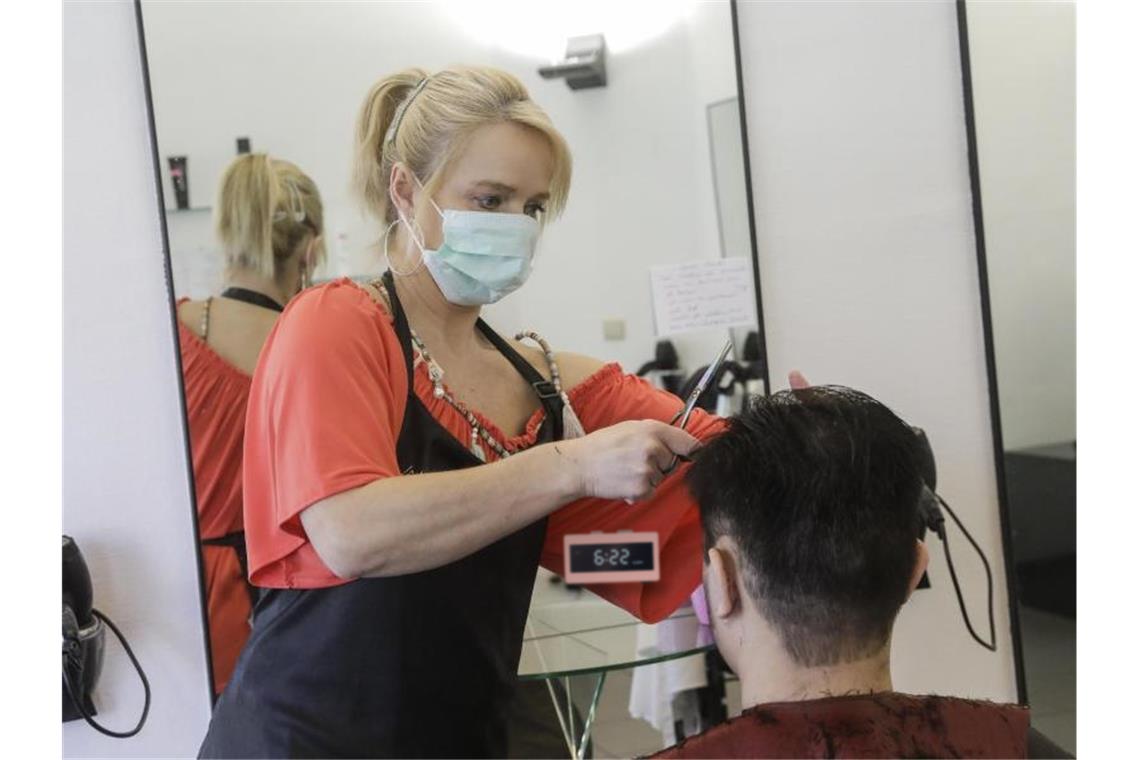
6:22
